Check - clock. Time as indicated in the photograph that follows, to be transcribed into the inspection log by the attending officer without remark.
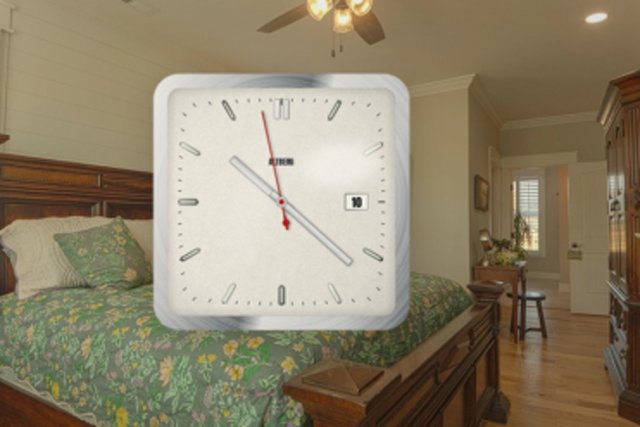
10:21:58
